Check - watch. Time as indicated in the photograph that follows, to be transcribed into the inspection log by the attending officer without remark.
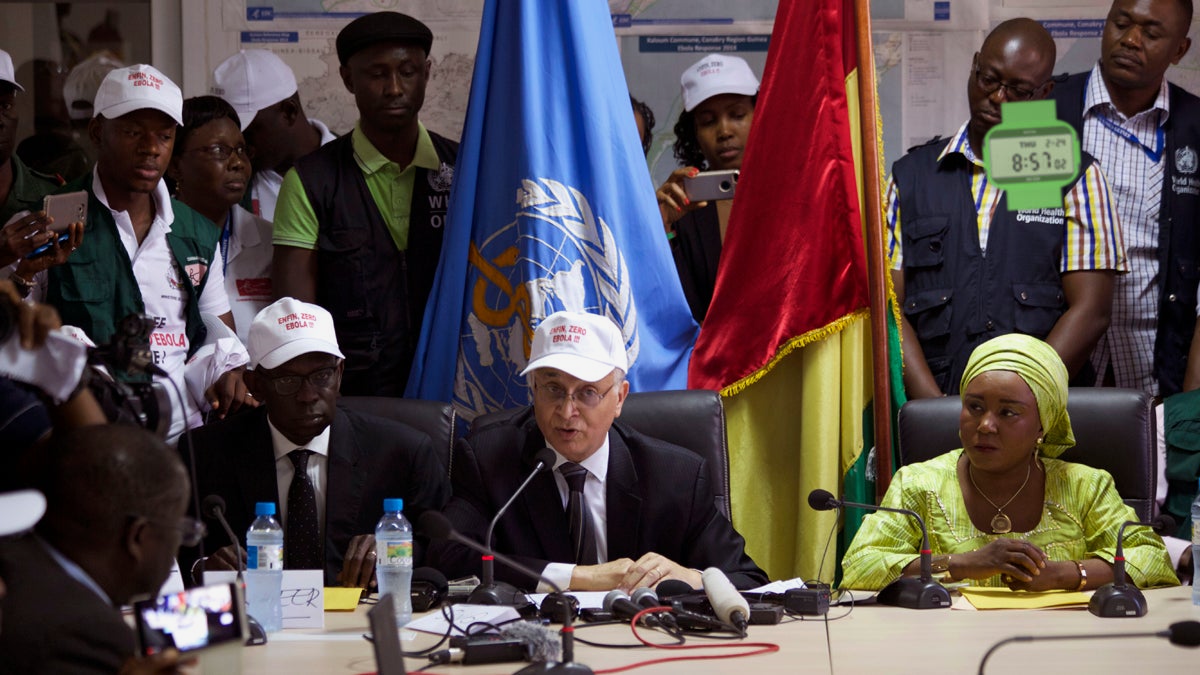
8:57
